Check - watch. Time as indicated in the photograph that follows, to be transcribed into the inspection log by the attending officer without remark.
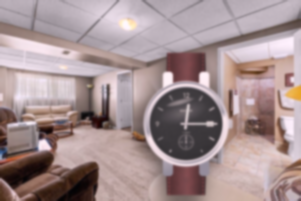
12:15
